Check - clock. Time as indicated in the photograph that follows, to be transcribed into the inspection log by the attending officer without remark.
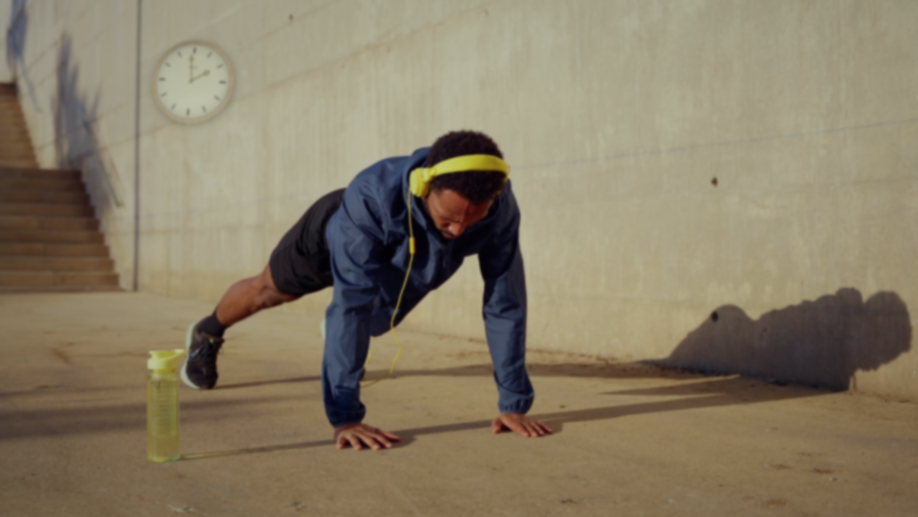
1:59
